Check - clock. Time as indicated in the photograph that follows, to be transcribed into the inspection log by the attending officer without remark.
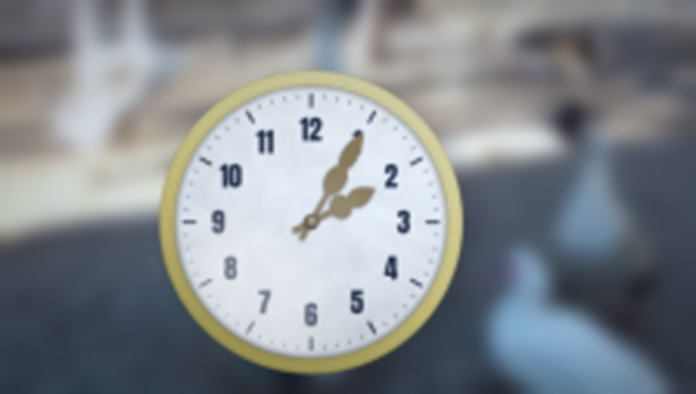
2:05
